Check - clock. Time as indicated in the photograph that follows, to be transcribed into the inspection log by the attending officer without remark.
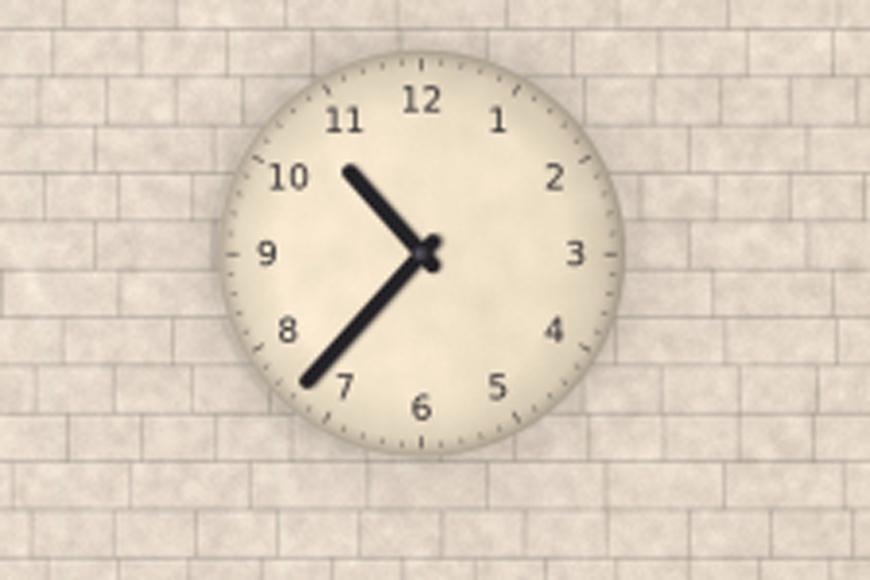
10:37
